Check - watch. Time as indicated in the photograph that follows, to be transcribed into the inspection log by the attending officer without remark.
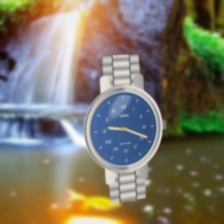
9:19
